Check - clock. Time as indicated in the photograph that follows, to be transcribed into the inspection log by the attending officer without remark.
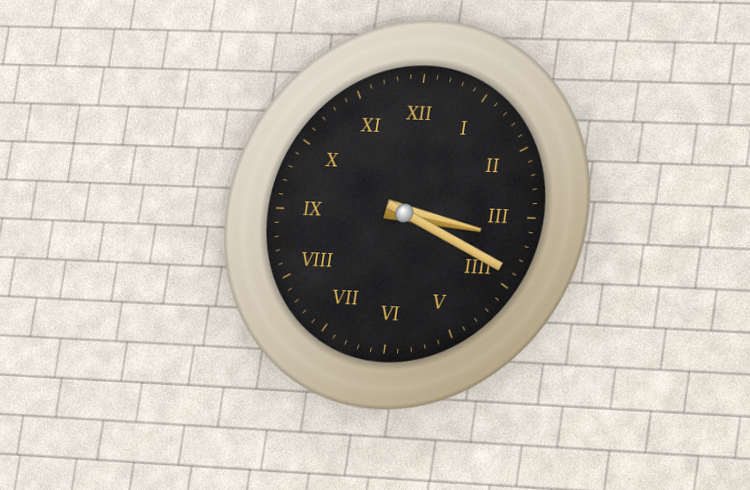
3:19
